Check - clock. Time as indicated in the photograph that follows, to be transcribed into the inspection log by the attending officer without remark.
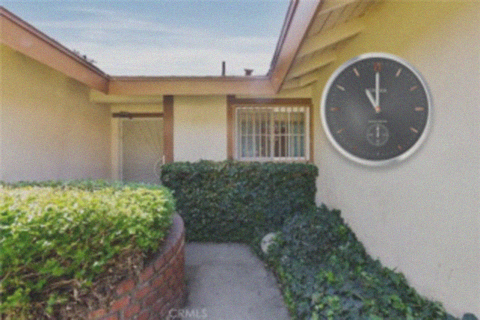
11:00
